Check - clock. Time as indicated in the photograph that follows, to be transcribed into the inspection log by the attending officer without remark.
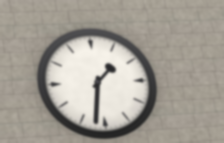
1:32
